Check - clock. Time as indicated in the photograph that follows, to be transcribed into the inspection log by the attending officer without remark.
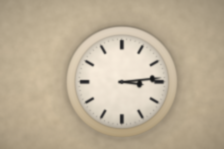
3:14
